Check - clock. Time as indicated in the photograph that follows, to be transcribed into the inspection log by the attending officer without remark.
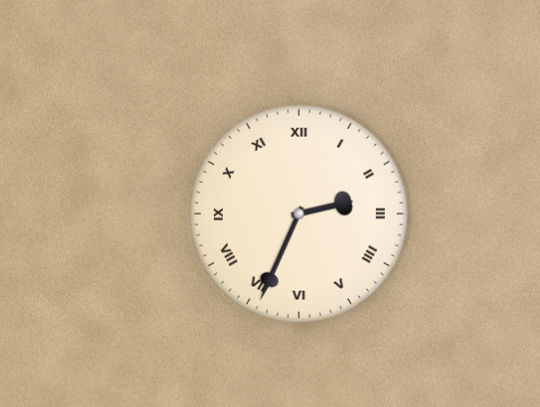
2:34
